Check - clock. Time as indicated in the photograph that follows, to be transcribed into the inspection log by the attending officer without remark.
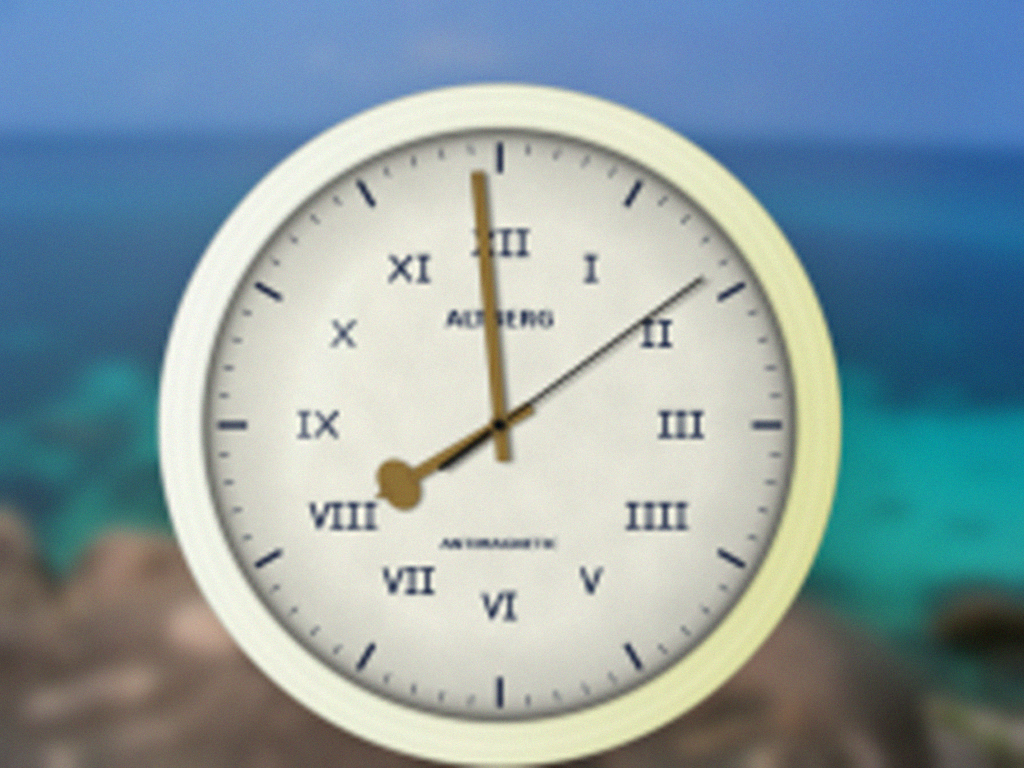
7:59:09
